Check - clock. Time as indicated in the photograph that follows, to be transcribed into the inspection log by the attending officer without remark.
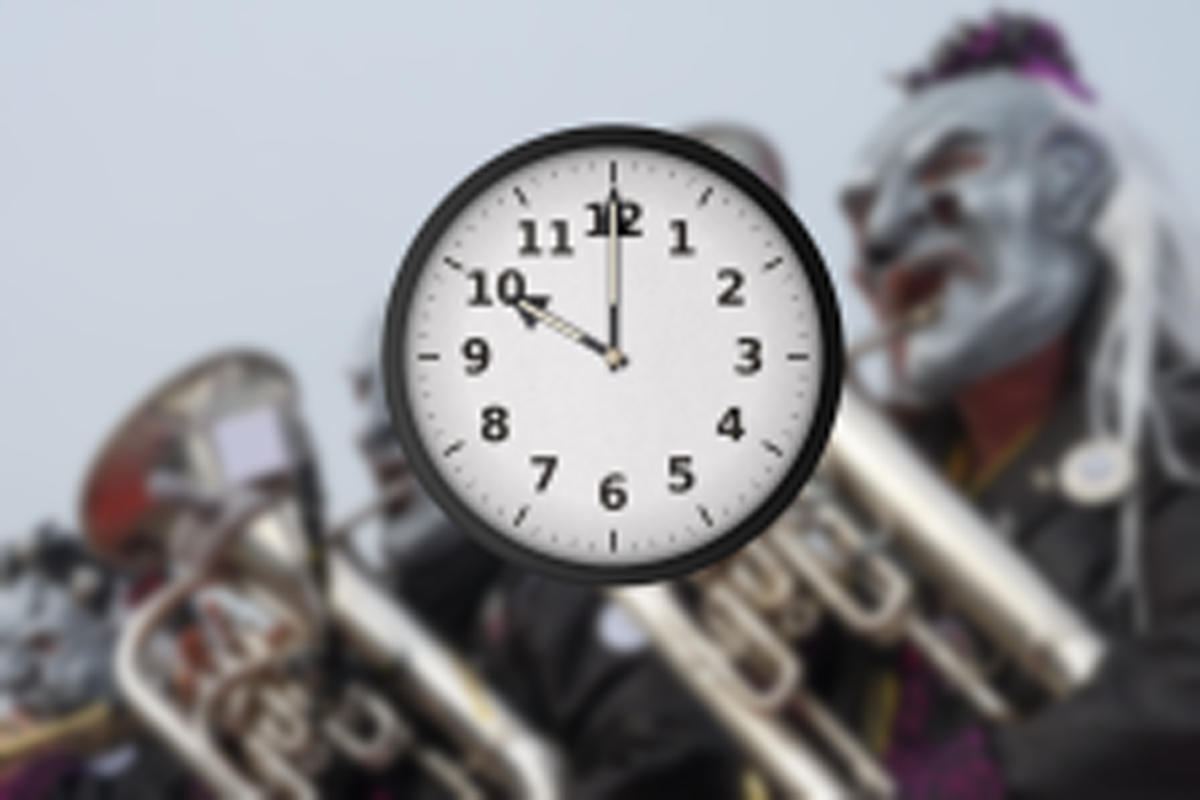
10:00
